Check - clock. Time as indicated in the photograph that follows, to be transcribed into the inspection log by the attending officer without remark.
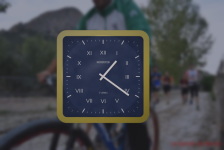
1:21
